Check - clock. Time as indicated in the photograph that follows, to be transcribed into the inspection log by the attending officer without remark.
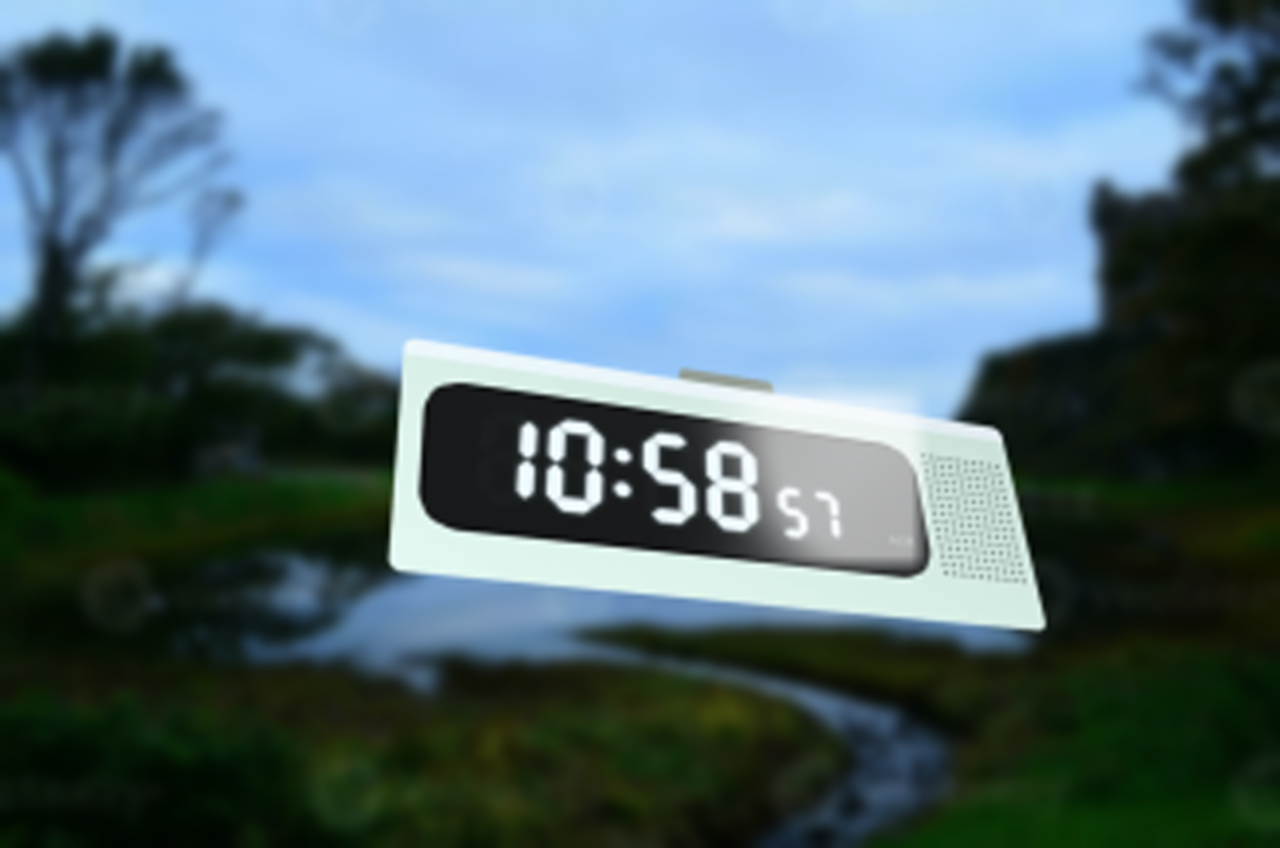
10:58:57
